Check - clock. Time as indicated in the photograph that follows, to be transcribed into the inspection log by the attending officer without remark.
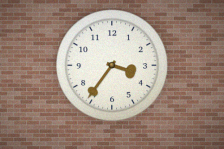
3:36
